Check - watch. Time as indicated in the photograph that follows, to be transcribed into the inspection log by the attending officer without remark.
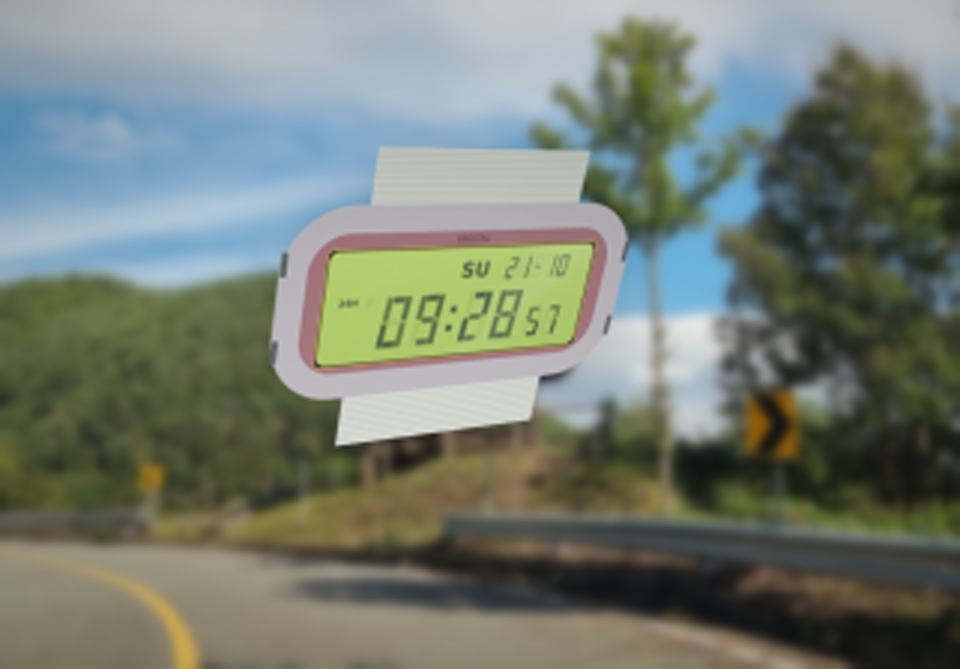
9:28:57
